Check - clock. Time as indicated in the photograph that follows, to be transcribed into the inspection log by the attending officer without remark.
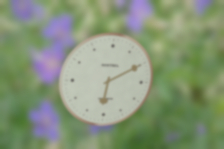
6:10
